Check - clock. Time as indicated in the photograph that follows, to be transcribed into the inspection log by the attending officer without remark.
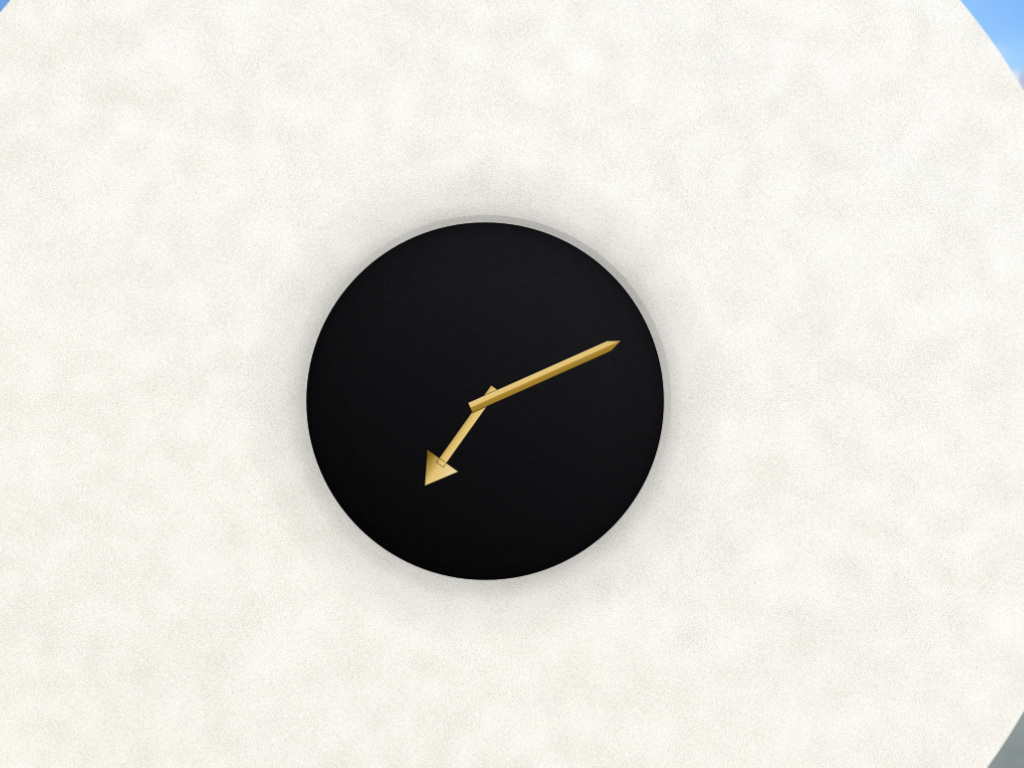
7:11
